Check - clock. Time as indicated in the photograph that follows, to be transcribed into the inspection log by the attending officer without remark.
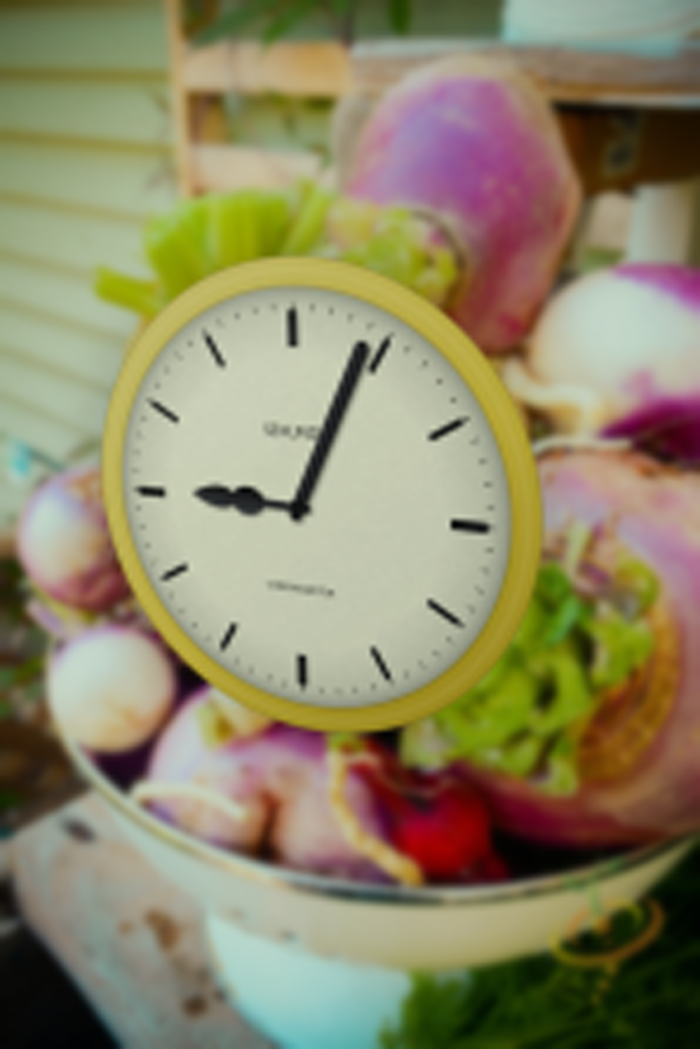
9:04
